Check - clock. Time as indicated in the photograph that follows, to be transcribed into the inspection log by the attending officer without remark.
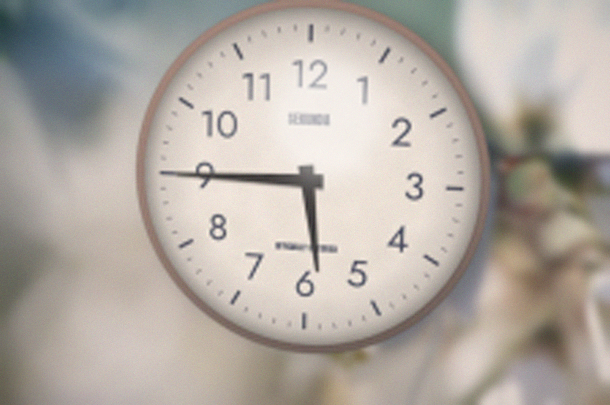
5:45
